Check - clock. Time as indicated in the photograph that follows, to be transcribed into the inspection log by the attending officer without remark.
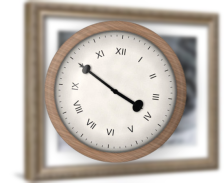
3:50
